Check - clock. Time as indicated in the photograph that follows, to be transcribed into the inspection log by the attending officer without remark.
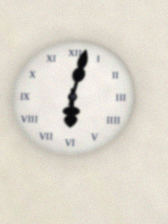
6:02
